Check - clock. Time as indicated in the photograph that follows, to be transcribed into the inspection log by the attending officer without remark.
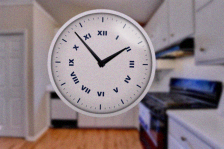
1:53
